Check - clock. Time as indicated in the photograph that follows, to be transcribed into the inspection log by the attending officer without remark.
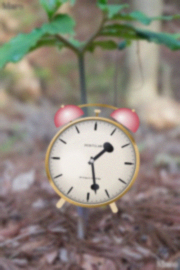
1:28
